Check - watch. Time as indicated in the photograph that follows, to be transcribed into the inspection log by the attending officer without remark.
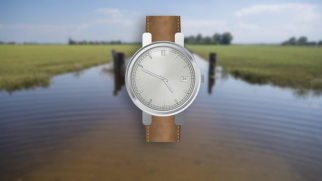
4:49
